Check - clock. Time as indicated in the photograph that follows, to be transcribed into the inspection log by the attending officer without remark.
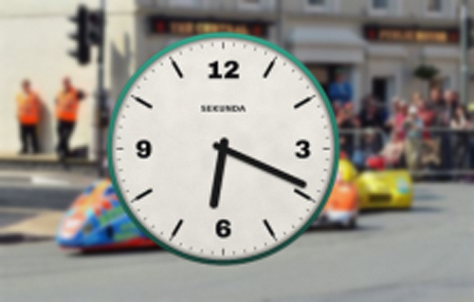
6:19
